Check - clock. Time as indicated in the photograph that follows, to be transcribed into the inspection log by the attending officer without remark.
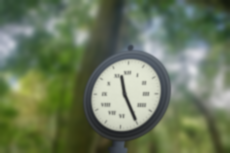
11:25
